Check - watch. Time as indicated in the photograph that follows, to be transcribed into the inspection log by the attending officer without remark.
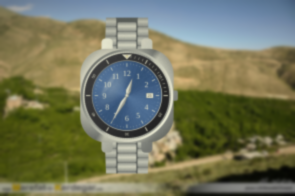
12:35
